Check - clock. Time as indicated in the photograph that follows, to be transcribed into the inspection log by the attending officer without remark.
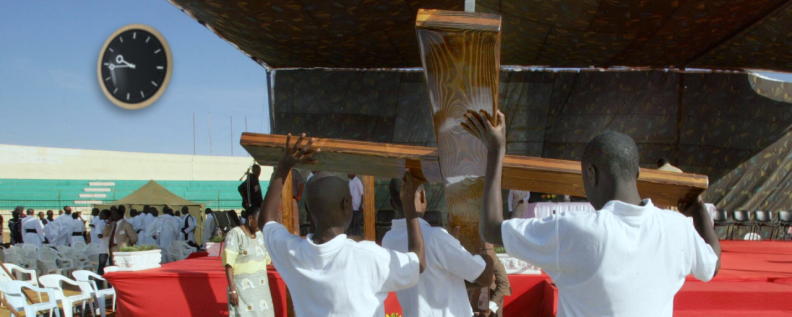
9:44
